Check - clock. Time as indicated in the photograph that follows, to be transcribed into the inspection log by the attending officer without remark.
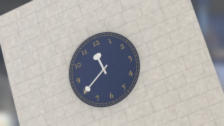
11:40
